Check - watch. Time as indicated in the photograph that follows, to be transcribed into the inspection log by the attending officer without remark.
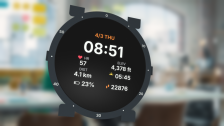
8:51
